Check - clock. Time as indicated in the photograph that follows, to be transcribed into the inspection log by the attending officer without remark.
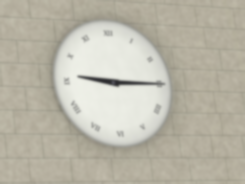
9:15
